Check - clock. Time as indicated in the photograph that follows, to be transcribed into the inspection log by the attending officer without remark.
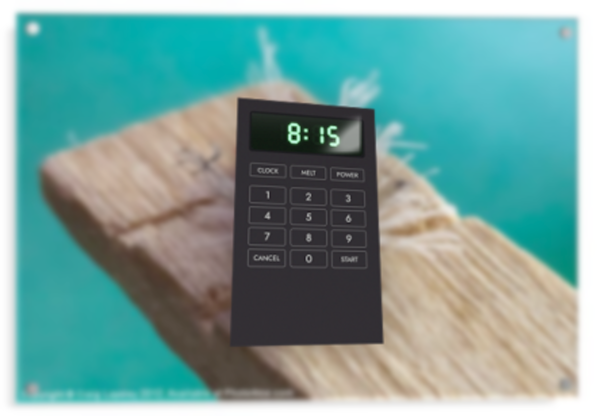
8:15
